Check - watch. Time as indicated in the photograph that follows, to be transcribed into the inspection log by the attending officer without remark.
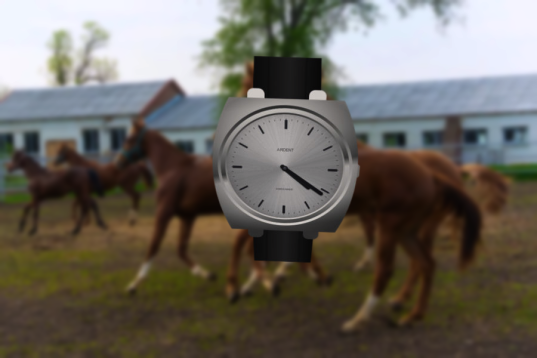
4:21
